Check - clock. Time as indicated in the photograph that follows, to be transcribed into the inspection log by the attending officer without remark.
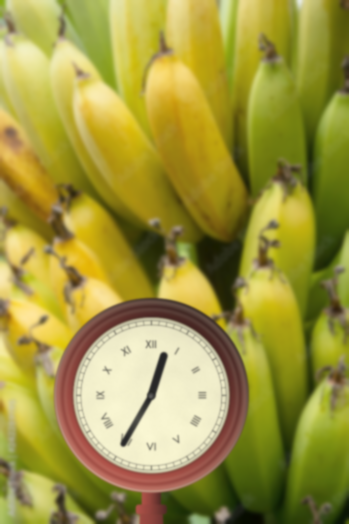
12:35
